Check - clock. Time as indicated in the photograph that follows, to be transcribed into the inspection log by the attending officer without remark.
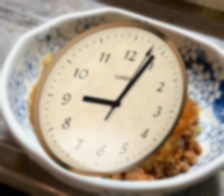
9:04:03
